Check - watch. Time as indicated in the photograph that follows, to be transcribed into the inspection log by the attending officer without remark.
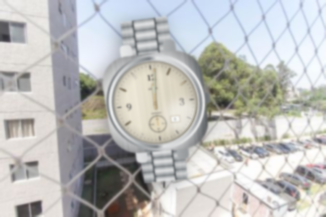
12:01
